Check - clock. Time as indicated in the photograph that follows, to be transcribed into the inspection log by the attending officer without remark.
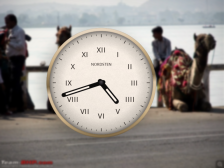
4:42
